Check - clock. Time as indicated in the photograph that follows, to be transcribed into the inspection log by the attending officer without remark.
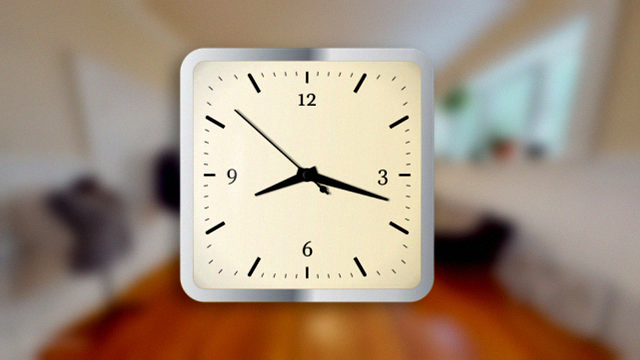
8:17:52
